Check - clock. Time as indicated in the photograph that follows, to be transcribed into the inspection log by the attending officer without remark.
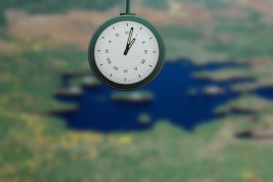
1:02
